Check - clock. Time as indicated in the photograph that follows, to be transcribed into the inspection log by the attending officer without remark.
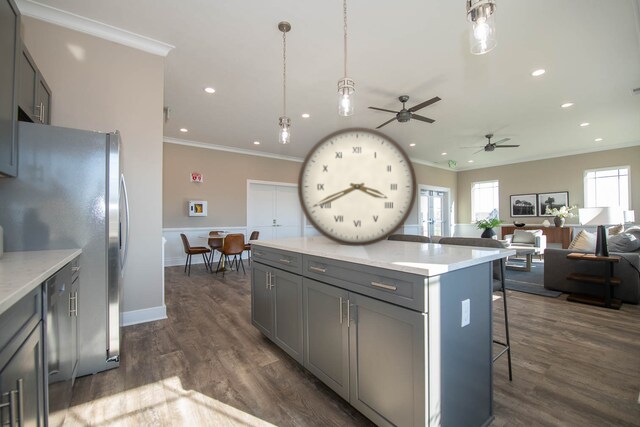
3:41
